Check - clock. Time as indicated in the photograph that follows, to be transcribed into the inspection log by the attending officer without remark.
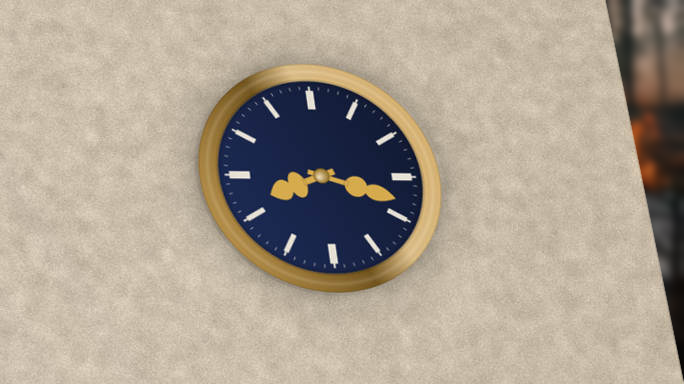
8:18
